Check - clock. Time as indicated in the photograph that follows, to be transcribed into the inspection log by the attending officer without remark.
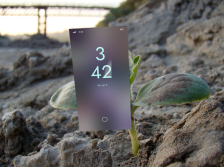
3:42
